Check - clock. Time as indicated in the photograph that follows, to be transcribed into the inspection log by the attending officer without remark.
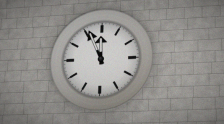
11:56
